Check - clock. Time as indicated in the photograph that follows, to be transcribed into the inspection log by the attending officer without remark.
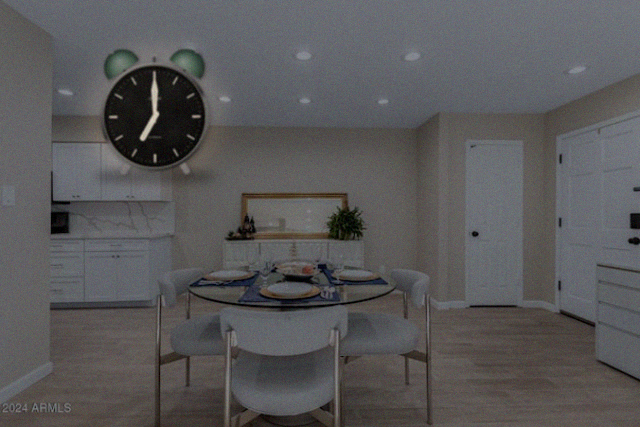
7:00
